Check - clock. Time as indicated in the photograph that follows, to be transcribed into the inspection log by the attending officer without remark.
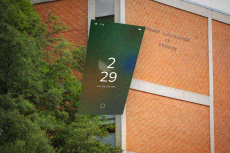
2:29
